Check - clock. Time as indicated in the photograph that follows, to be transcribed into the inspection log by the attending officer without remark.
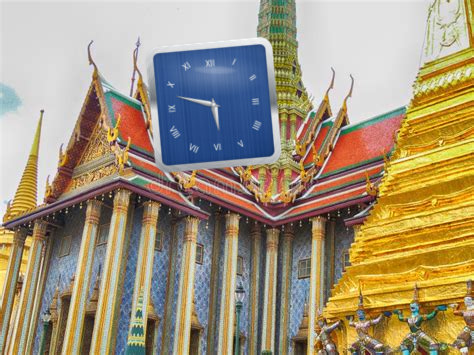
5:48
